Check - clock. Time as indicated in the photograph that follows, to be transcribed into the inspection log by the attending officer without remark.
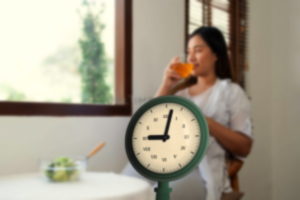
9:02
